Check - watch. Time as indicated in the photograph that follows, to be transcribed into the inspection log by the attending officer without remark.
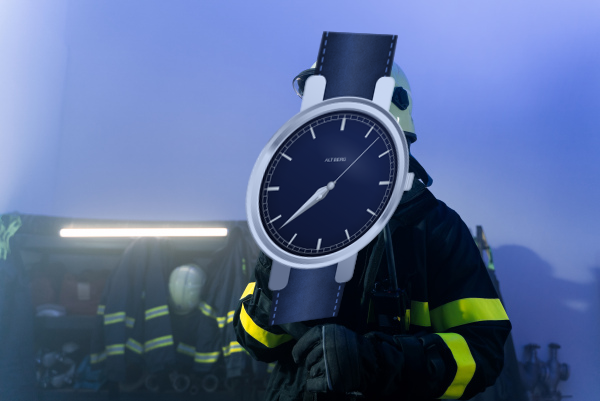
7:38:07
